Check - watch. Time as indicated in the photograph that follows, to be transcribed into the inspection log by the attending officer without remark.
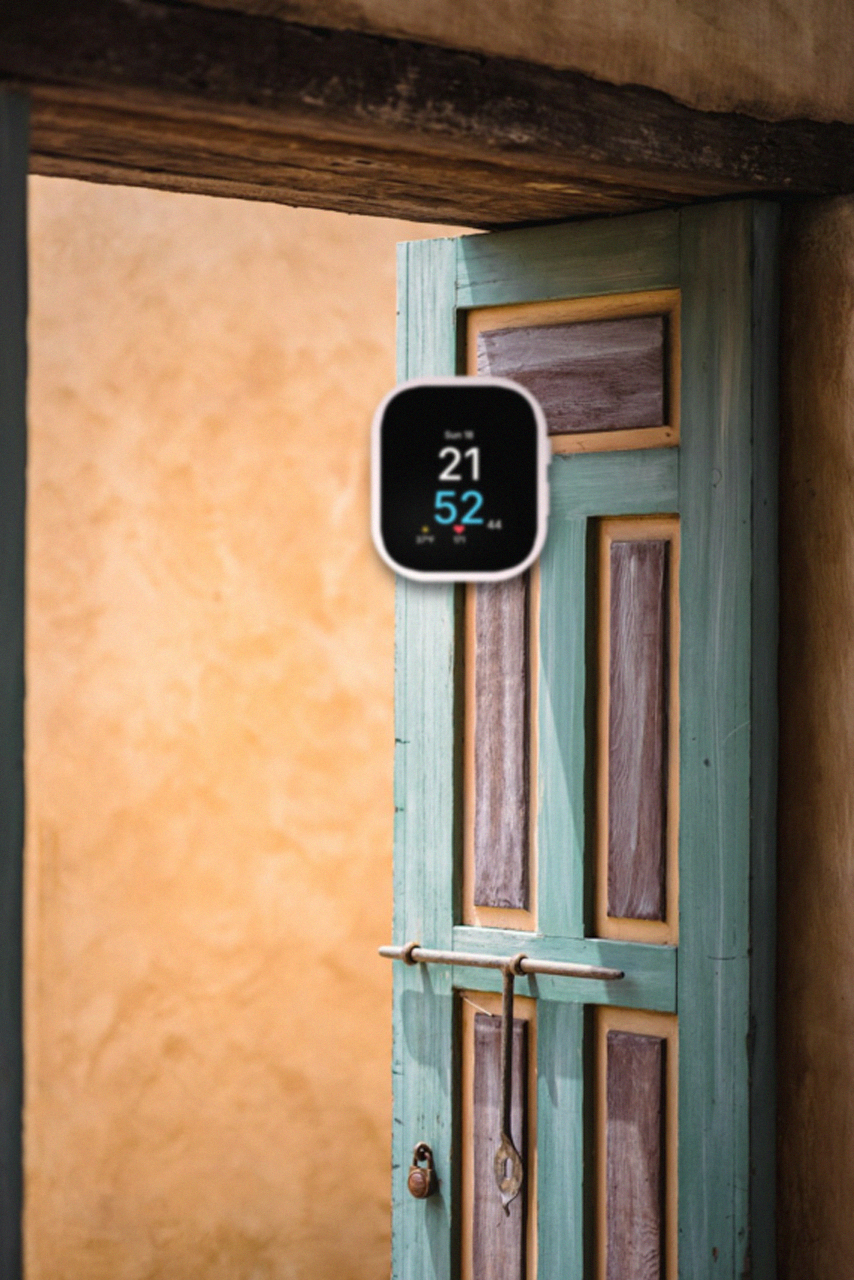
21:52
